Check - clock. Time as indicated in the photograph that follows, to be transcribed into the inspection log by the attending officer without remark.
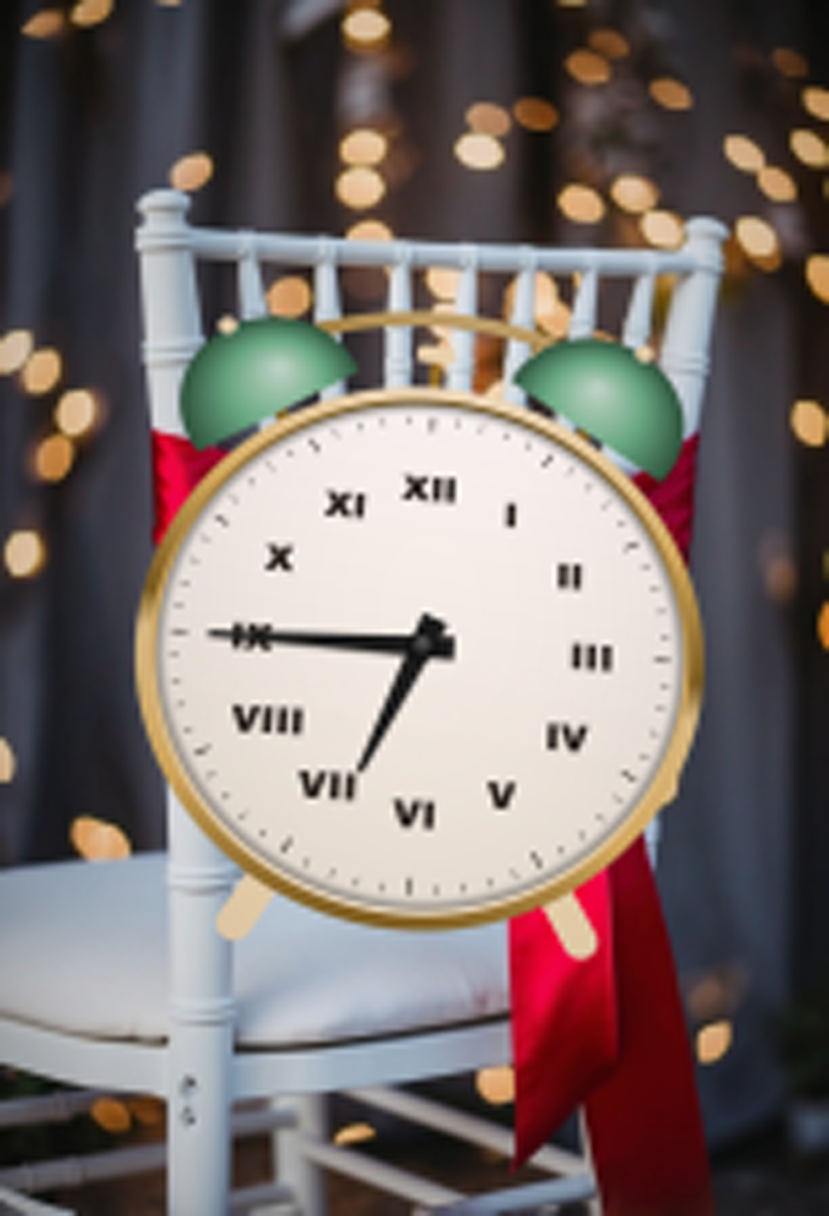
6:45
